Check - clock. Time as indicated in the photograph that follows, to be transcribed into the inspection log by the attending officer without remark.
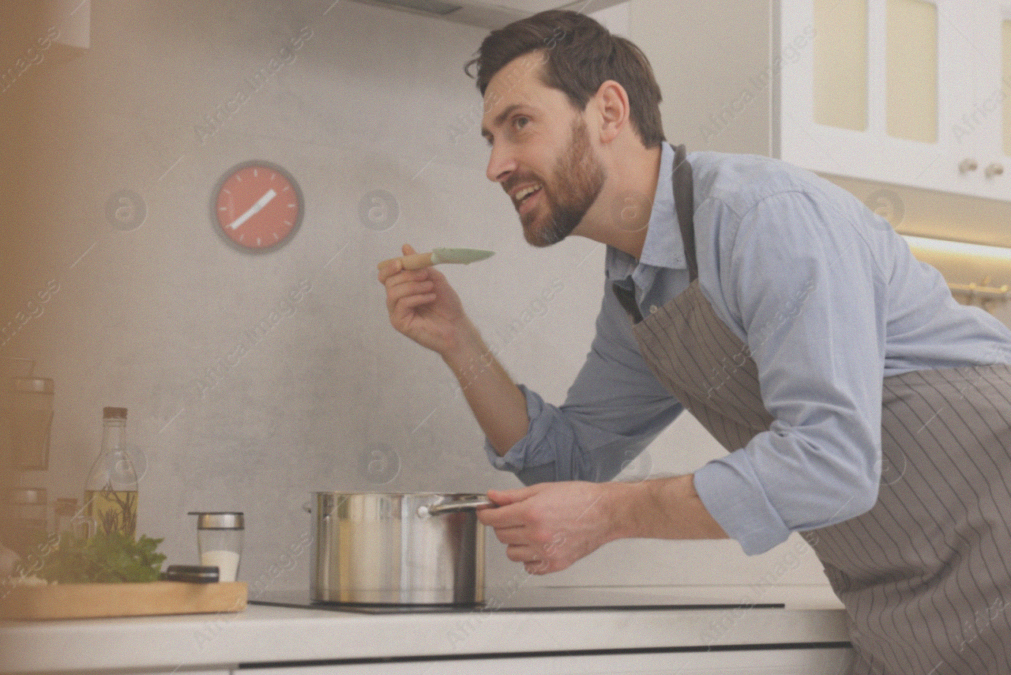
1:39
